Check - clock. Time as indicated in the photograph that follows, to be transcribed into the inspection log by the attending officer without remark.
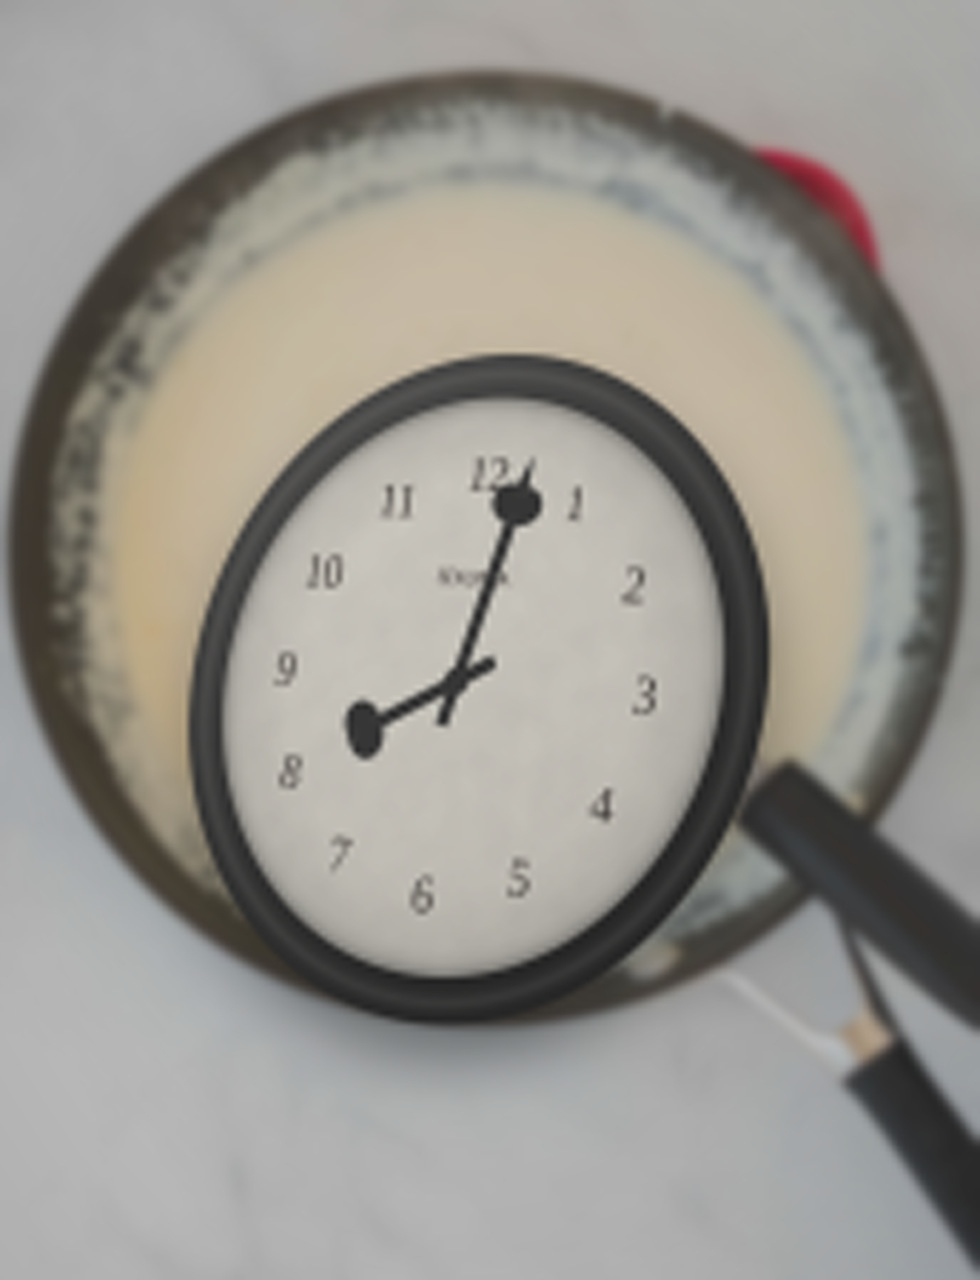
8:02
